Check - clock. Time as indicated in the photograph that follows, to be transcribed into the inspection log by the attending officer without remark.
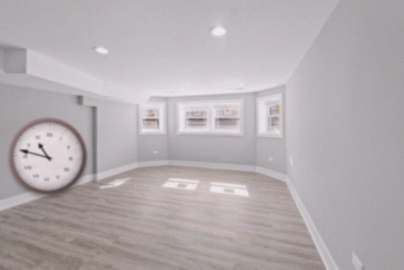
10:47
